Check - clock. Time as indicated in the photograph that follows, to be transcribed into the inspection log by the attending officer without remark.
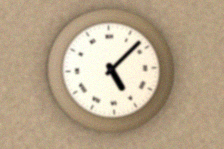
5:08
